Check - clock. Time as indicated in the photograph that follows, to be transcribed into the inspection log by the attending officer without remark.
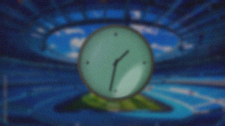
1:32
